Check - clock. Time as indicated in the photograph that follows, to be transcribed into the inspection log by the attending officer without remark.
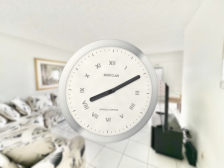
8:10
